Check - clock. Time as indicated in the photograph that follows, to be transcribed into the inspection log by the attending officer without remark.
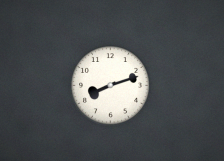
8:12
